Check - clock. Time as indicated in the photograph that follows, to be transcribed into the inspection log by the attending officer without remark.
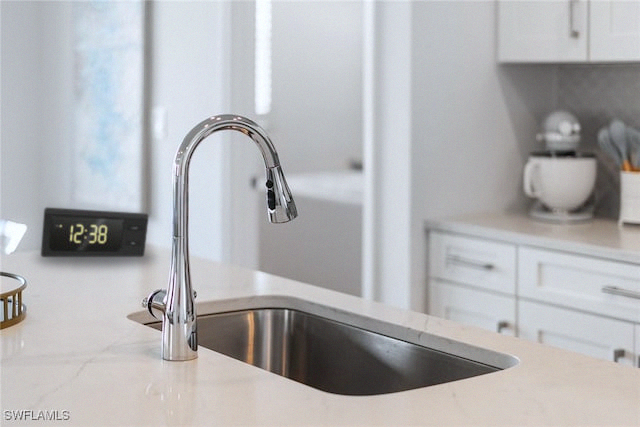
12:38
